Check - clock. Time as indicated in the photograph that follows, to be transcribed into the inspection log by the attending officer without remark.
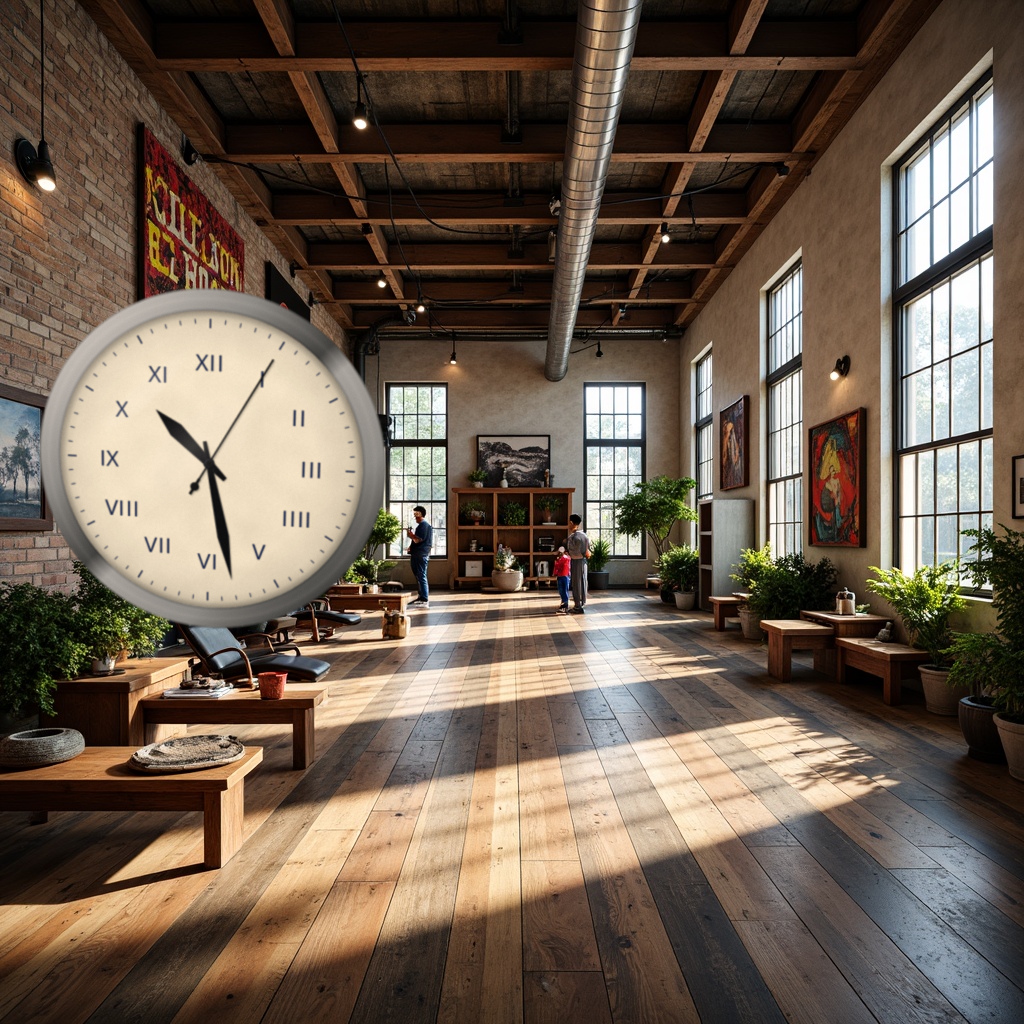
10:28:05
